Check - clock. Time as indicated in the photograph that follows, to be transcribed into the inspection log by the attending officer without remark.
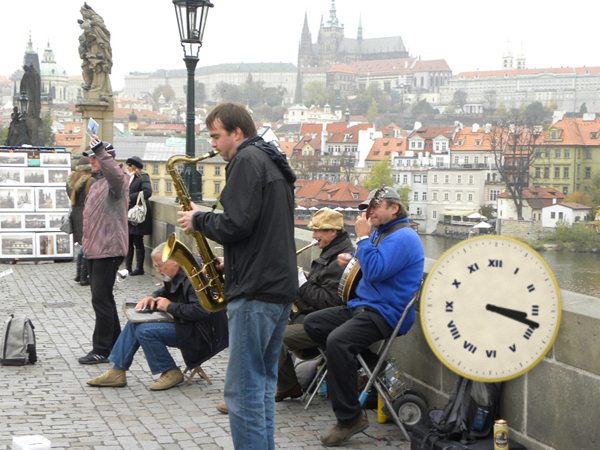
3:18
